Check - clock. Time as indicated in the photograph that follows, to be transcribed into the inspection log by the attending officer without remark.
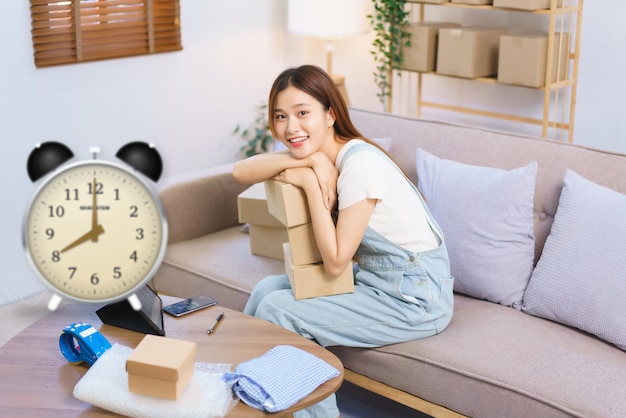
8:00
